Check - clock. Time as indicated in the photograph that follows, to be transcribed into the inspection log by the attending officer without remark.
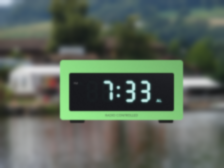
7:33
